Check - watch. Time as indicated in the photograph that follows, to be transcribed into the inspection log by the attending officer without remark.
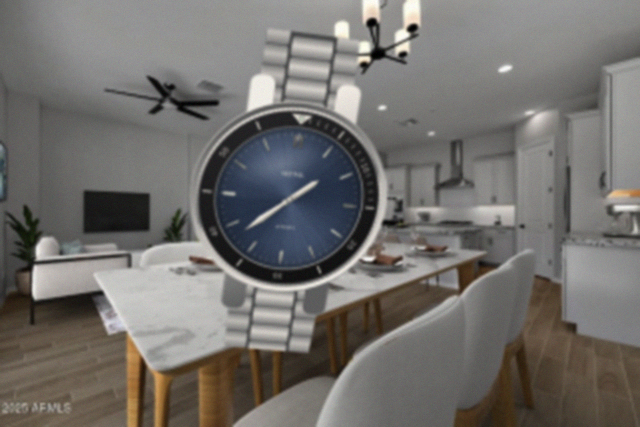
1:38
